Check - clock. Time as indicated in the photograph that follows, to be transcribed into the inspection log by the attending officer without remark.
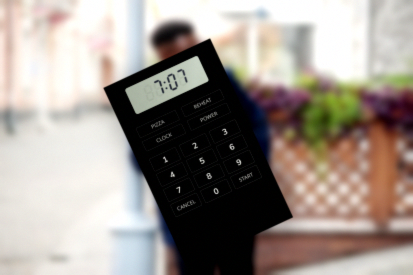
7:07
